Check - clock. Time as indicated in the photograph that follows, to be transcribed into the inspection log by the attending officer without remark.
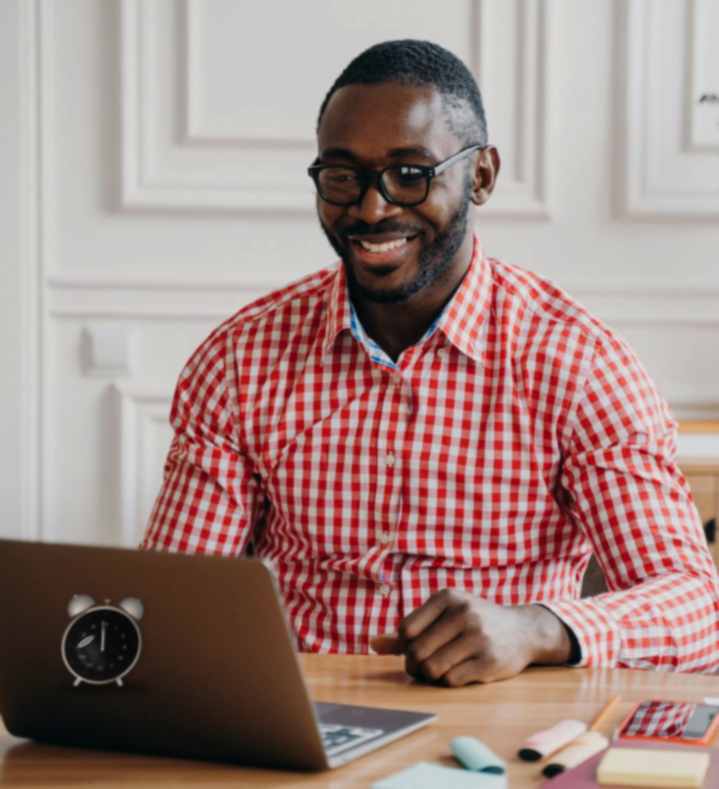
11:59
